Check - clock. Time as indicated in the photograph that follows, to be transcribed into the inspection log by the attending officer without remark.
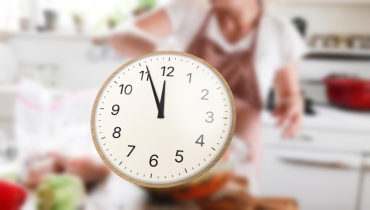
11:56
